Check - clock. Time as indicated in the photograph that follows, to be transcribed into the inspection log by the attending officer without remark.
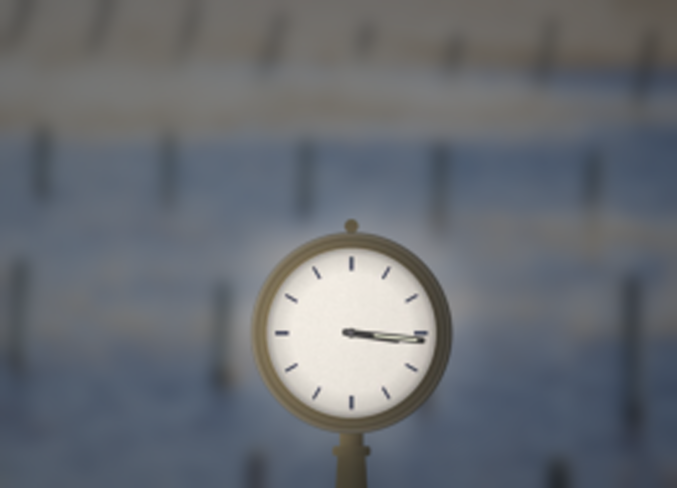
3:16
